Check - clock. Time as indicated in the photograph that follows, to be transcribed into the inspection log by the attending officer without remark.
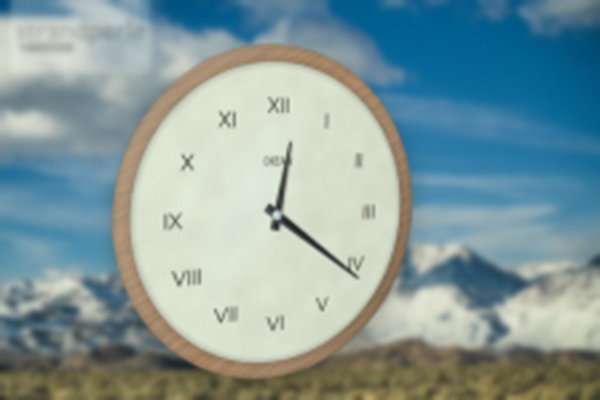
12:21
